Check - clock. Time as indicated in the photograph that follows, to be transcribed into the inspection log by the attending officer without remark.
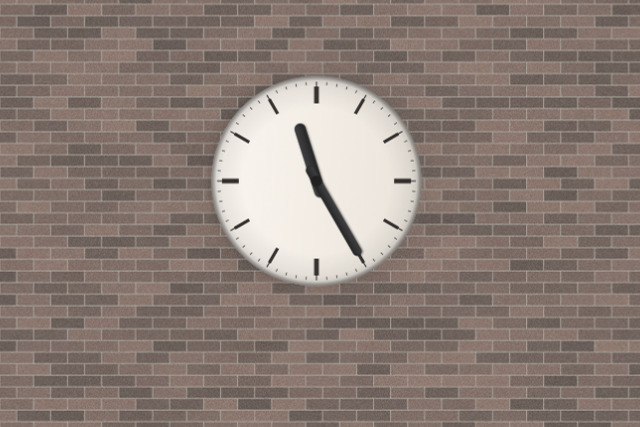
11:25
